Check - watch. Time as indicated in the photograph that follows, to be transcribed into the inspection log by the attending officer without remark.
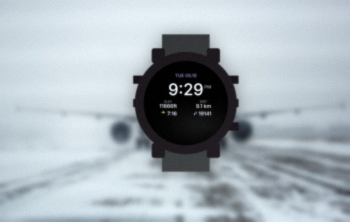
9:29
